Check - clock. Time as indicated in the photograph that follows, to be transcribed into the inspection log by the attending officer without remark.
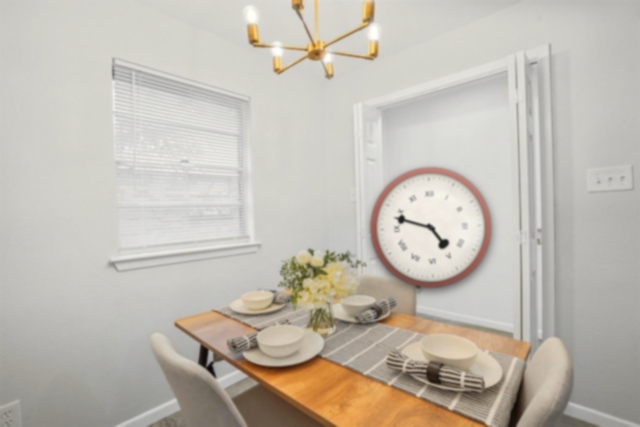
4:48
